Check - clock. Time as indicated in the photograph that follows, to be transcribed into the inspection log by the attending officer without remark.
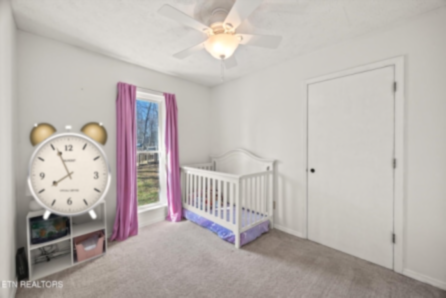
7:56
